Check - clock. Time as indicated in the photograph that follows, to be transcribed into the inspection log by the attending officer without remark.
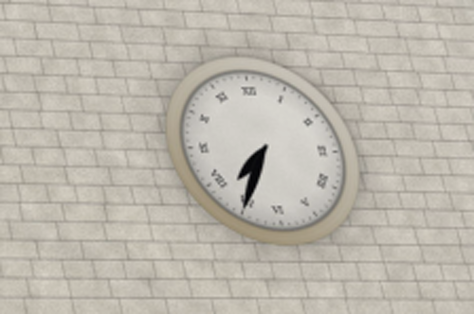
7:35
